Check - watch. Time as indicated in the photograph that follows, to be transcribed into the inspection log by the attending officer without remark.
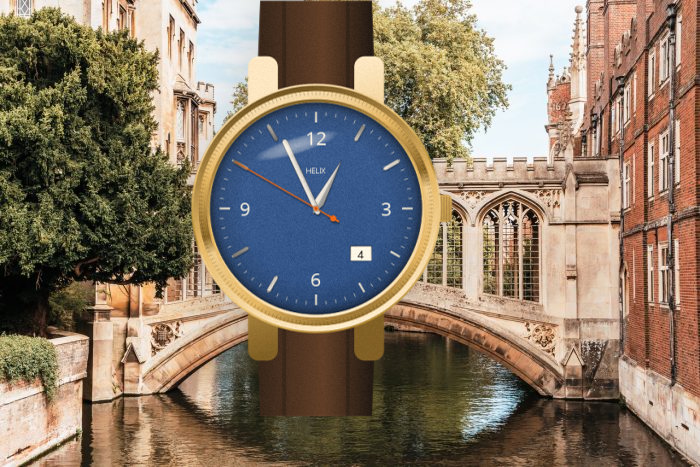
12:55:50
